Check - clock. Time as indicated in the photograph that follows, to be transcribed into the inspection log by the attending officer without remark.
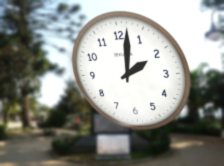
2:02
